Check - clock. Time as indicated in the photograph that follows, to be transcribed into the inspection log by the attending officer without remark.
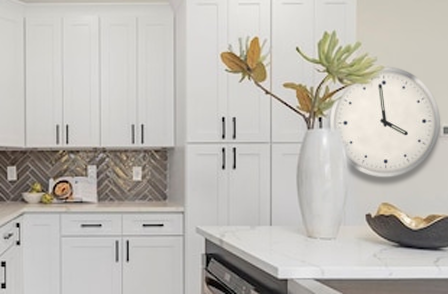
3:59
